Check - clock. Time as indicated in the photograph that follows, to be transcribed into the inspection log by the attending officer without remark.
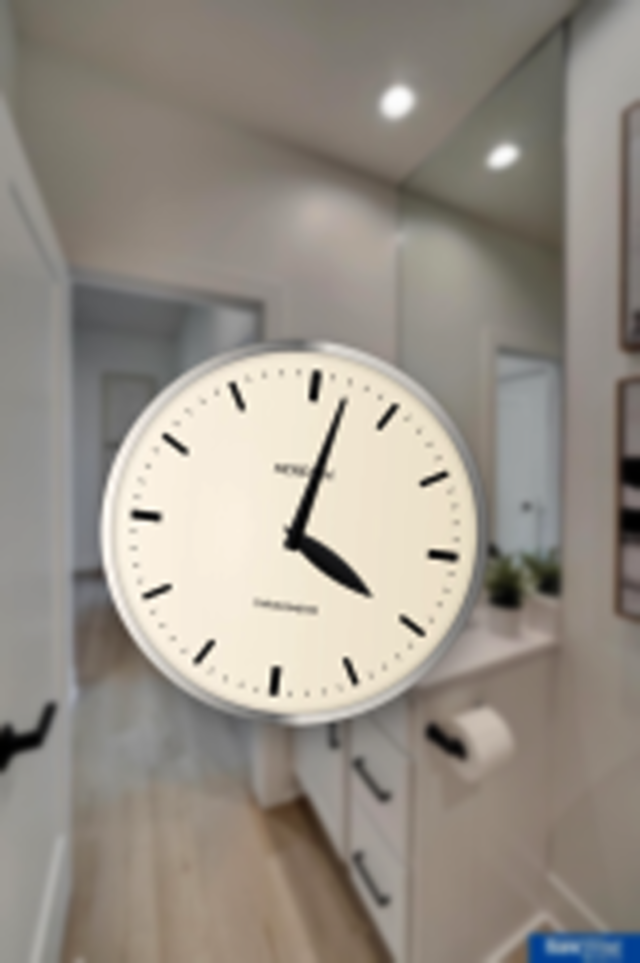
4:02
